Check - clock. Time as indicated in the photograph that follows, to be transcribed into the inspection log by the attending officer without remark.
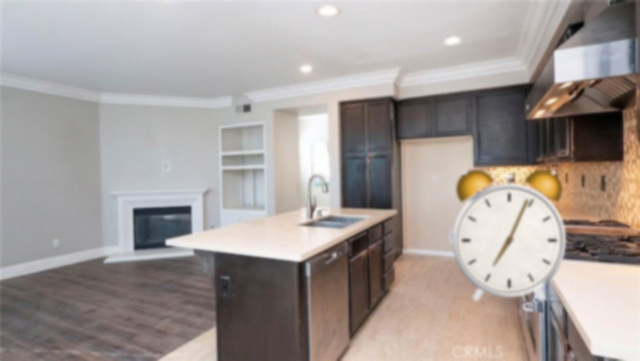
7:04
